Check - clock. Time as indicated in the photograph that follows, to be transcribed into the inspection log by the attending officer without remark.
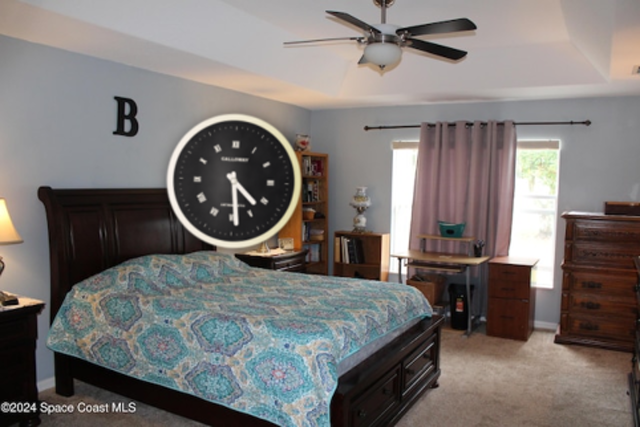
4:29
